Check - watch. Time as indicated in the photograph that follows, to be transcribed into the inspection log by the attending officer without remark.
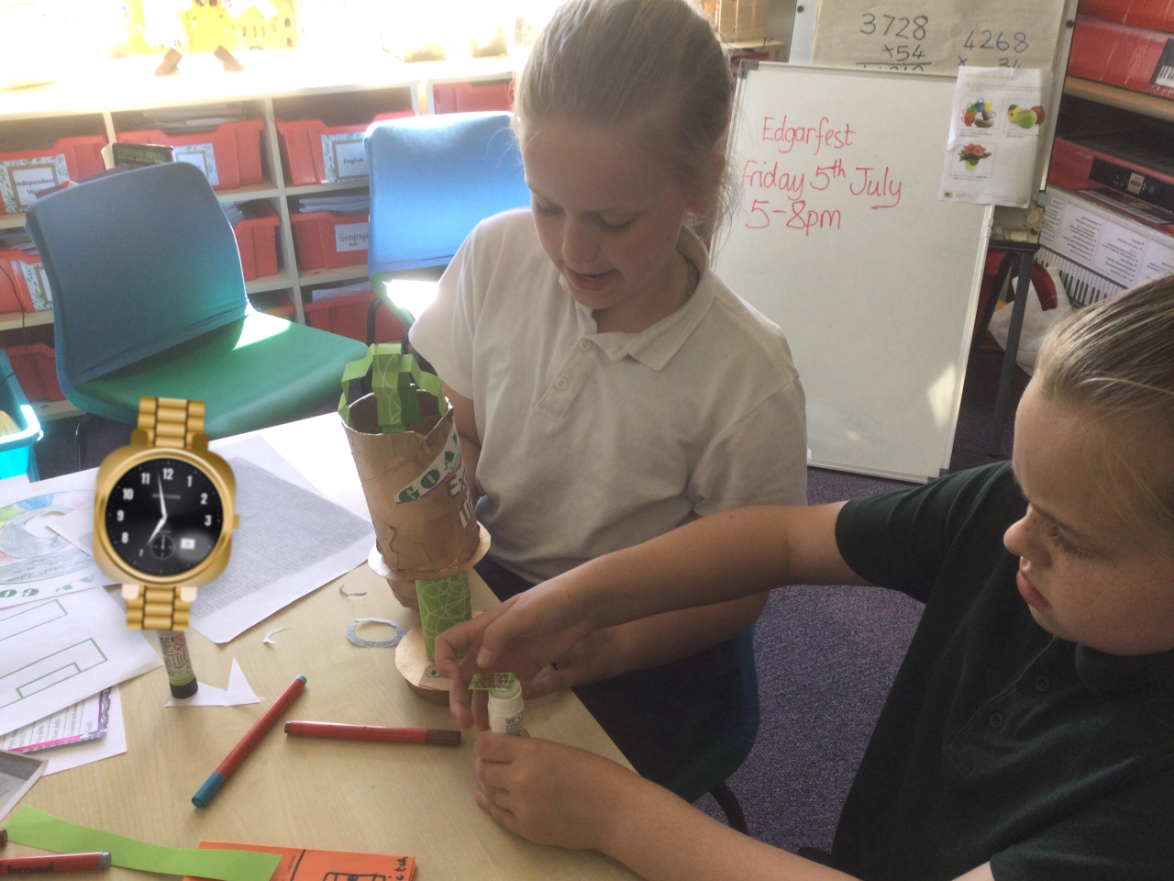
6:58
